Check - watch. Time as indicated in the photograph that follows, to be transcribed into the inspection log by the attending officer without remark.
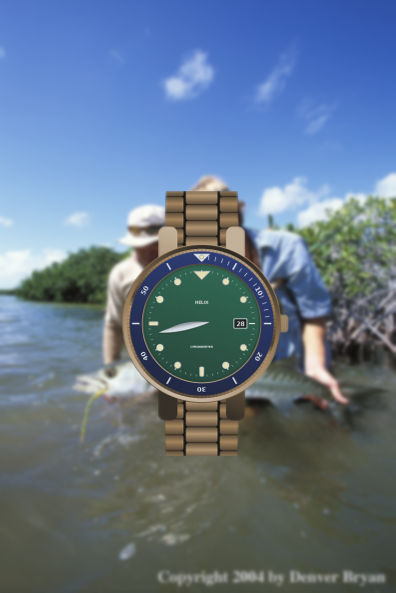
8:43
